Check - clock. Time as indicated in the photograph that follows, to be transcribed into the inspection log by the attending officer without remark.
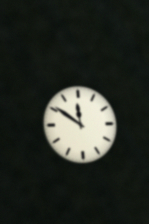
11:51
